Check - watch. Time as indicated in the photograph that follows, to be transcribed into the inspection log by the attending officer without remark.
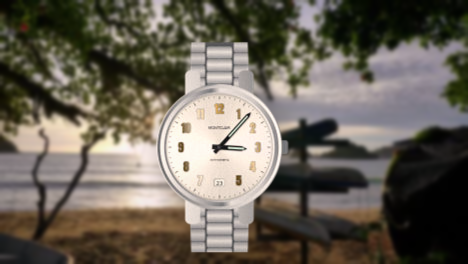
3:07
